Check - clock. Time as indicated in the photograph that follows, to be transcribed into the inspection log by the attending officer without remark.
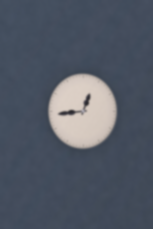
12:44
